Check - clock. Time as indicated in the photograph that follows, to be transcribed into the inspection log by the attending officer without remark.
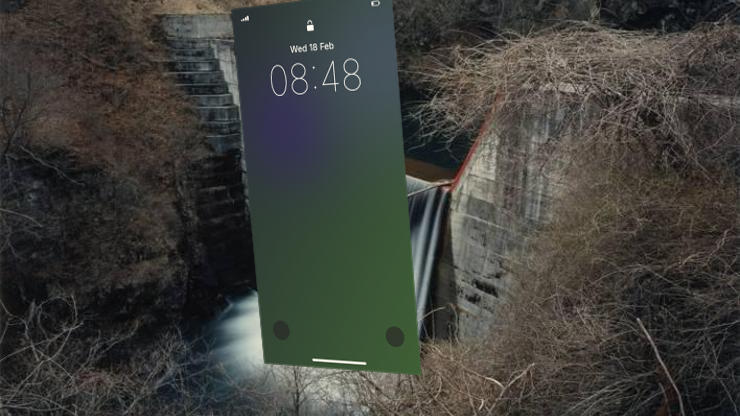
8:48
